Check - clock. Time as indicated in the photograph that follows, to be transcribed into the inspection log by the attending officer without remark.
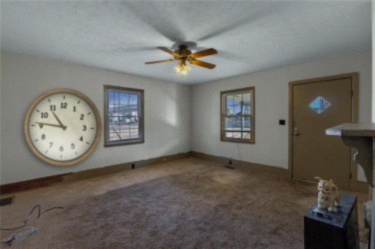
10:46
